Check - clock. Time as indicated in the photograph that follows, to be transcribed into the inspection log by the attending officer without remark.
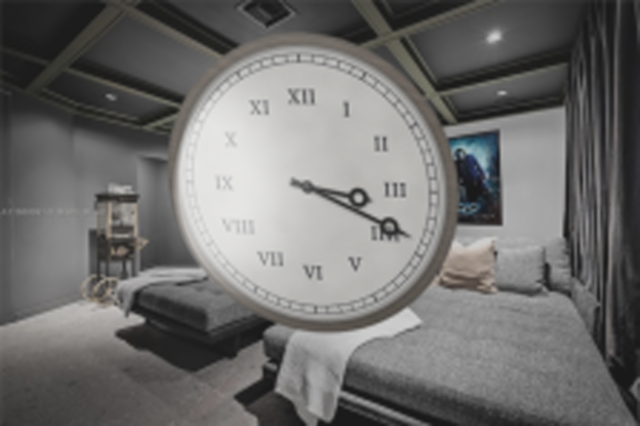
3:19
